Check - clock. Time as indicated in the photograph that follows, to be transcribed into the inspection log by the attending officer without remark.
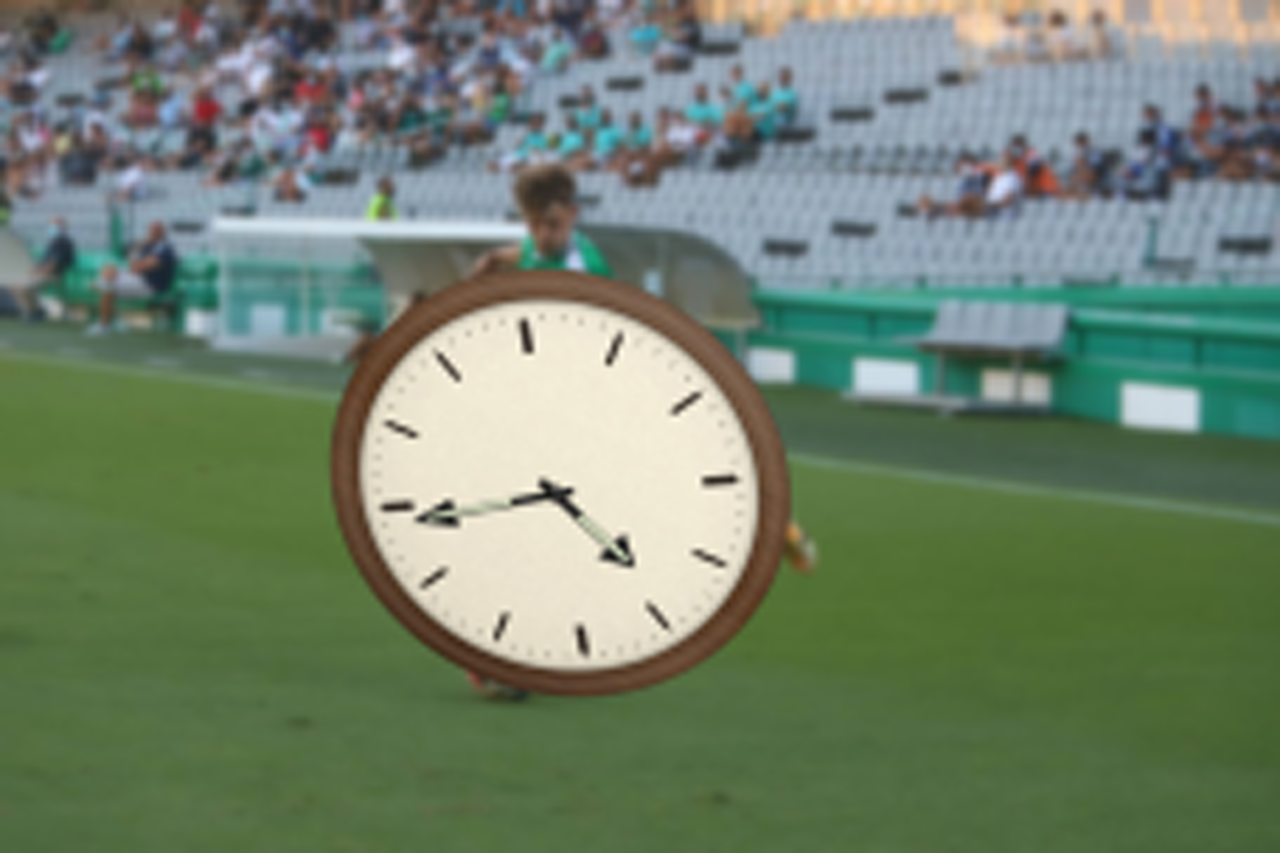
4:44
